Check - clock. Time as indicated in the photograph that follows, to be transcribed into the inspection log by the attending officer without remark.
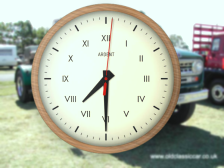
7:30:01
